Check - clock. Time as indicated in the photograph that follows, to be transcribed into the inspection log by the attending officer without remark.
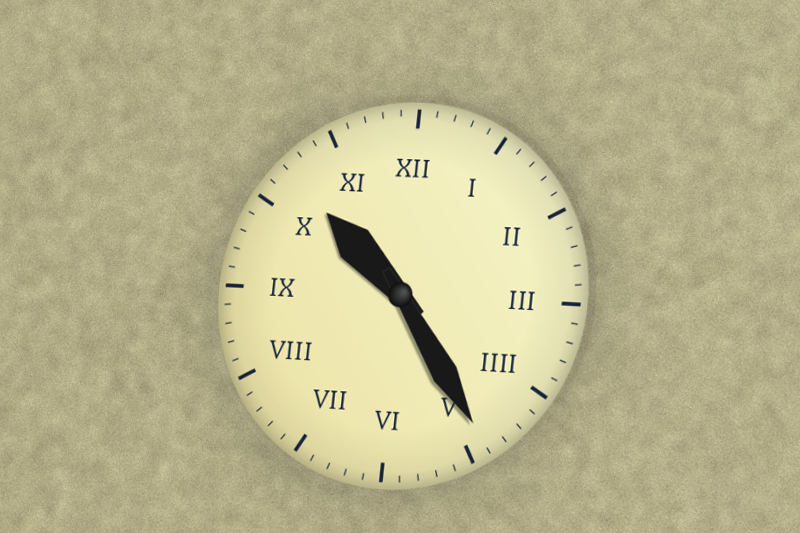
10:24
